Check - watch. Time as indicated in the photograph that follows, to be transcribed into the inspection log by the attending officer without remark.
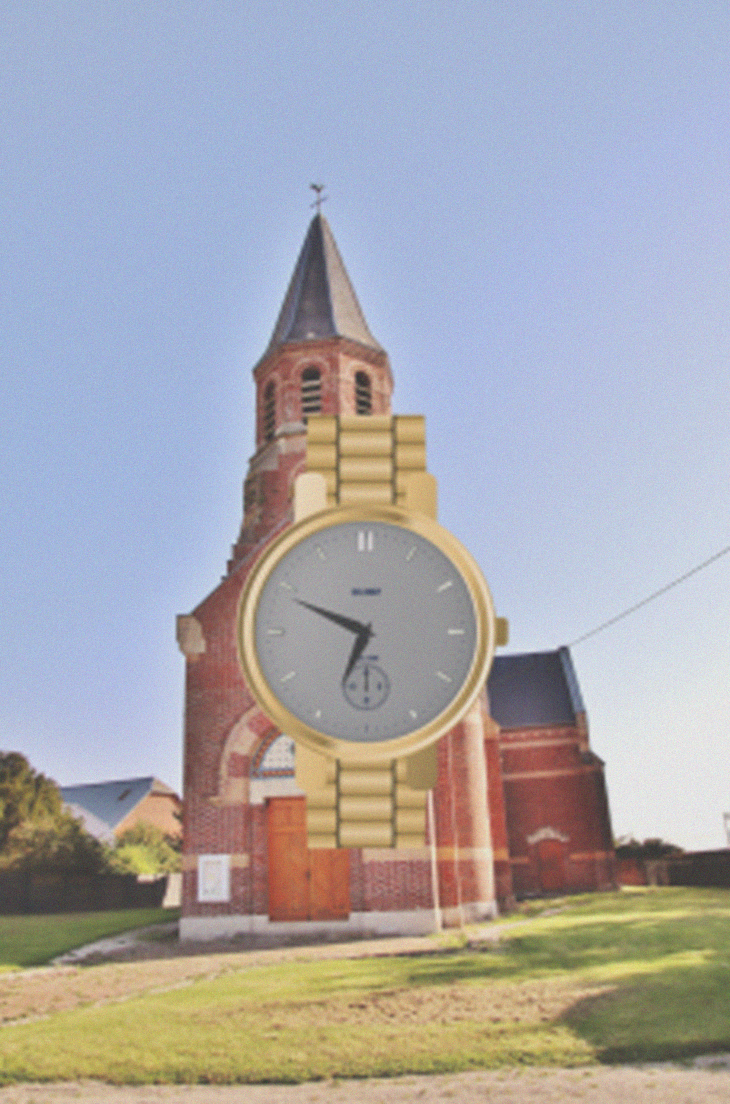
6:49
